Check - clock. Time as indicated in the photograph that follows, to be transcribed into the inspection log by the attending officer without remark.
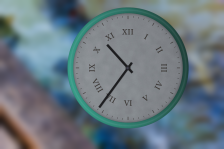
10:36
